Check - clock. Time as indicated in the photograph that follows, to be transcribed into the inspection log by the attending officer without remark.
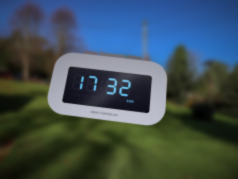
17:32
